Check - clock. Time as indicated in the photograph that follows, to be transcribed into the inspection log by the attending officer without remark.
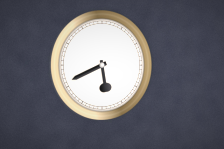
5:41
